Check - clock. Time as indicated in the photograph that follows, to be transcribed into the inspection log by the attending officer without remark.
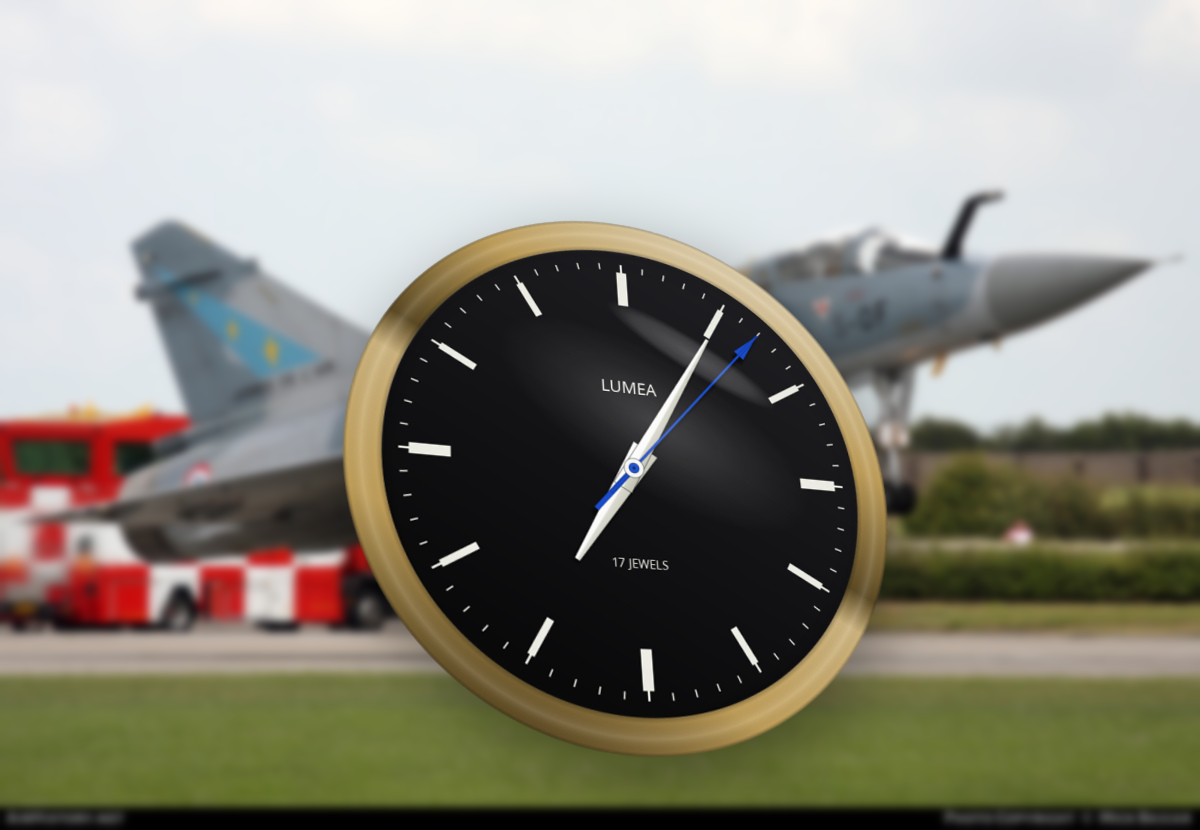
7:05:07
